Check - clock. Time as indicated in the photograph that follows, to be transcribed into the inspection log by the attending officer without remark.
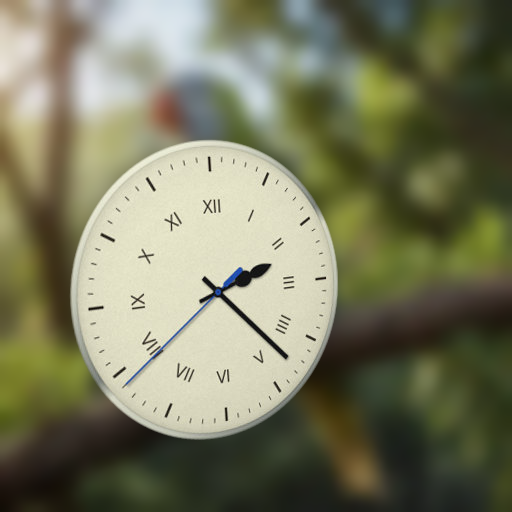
2:22:39
